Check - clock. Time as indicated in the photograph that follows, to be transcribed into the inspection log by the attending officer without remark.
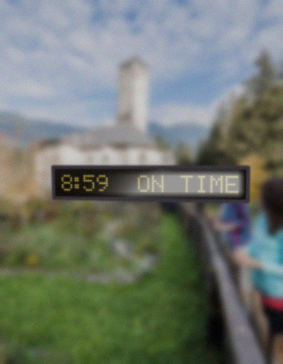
8:59
